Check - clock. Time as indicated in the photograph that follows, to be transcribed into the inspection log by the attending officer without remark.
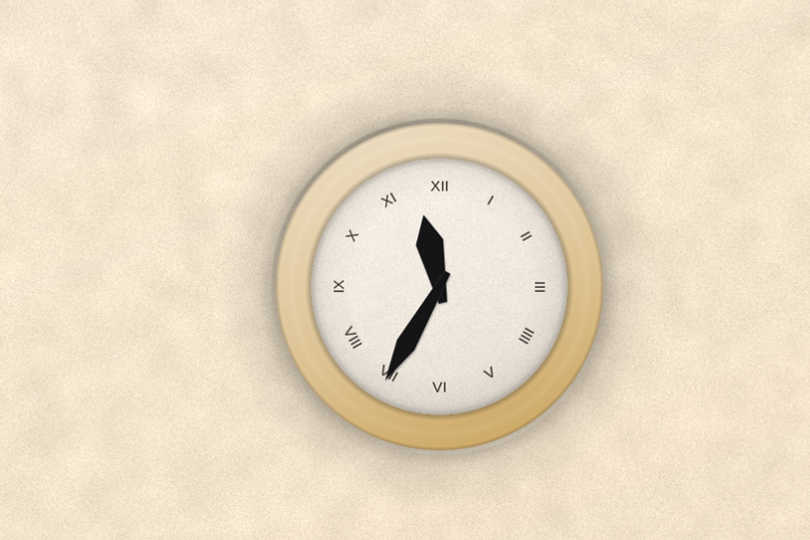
11:35
